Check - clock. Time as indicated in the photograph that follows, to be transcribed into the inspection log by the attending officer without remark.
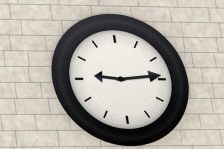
9:14
